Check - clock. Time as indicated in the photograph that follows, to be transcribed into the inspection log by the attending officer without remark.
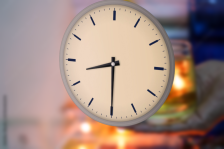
8:30
